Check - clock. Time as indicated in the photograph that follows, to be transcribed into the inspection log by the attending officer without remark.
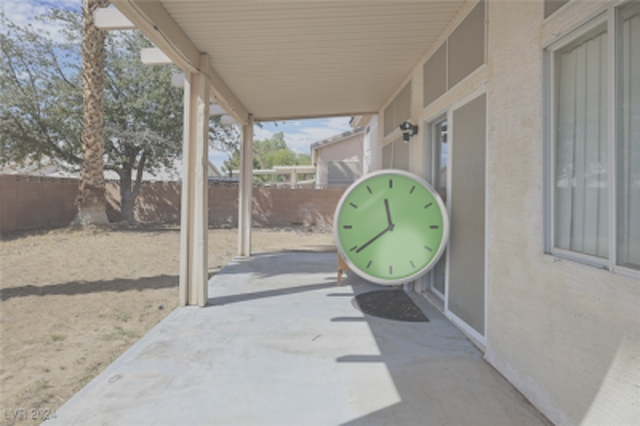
11:39
